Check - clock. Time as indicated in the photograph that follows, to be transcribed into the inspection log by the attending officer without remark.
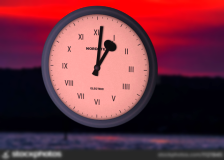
1:01
